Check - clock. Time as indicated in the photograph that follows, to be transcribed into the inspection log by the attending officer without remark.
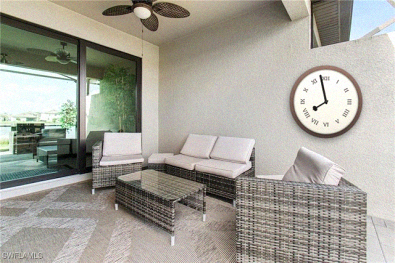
7:58
